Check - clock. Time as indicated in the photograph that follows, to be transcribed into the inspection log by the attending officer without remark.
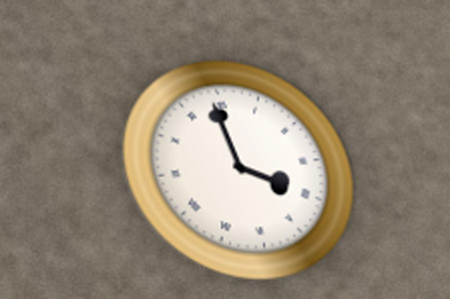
3:59
